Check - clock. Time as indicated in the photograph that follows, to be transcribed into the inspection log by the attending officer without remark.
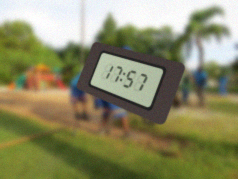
17:57
